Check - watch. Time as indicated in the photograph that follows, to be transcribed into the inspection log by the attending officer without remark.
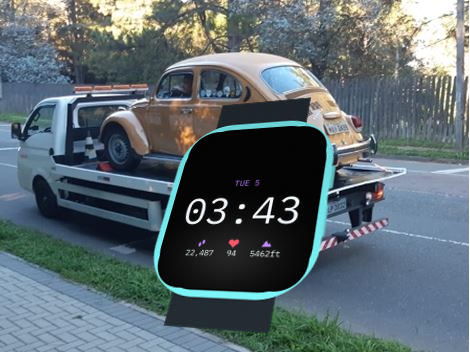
3:43
